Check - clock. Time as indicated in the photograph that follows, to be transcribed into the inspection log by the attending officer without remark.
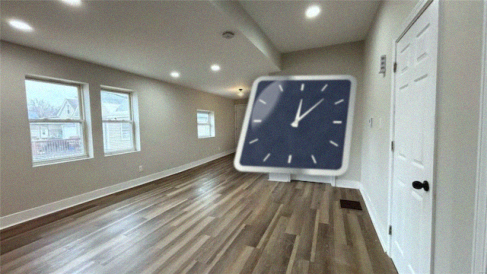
12:07
